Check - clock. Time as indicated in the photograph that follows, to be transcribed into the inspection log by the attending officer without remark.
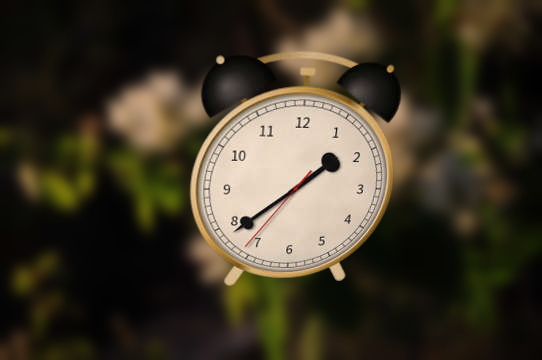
1:38:36
